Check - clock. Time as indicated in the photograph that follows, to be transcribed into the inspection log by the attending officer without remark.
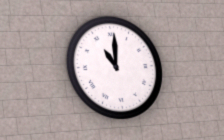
11:01
